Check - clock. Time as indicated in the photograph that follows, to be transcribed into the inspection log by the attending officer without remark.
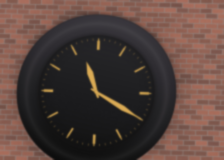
11:20
